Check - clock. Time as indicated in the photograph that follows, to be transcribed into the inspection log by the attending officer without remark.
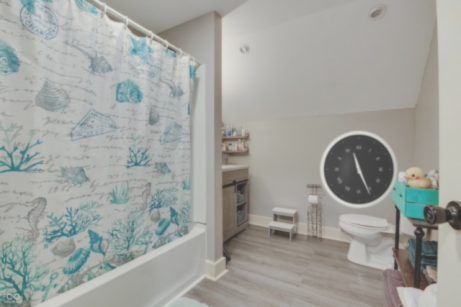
11:26
